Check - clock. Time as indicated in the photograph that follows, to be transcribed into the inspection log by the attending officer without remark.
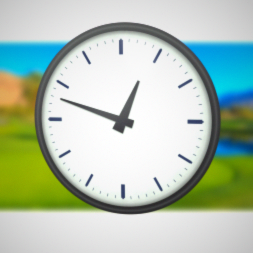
12:48
